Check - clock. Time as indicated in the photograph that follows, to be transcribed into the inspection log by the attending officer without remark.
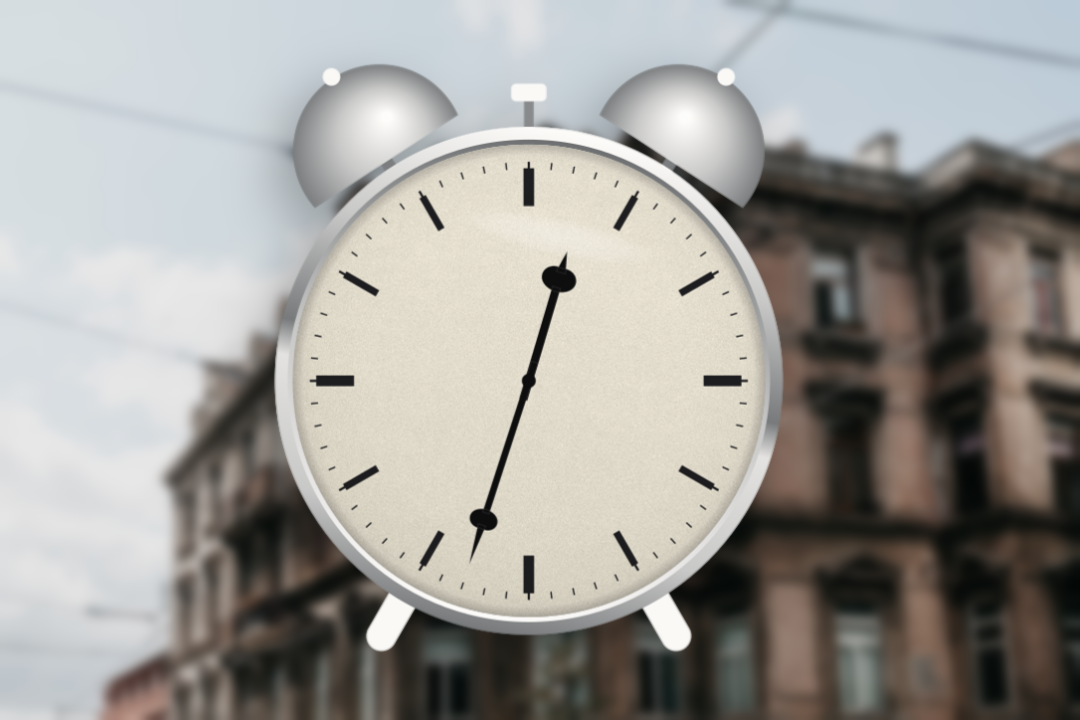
12:33
